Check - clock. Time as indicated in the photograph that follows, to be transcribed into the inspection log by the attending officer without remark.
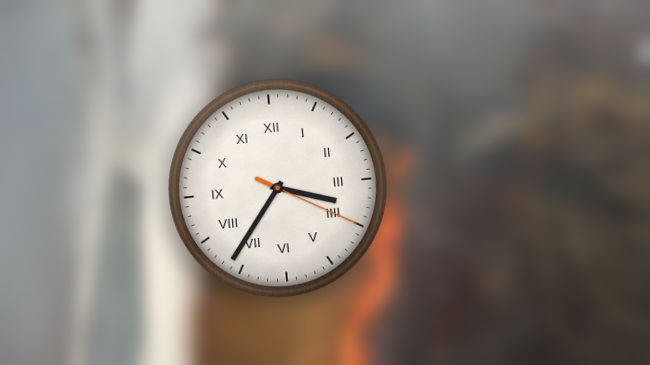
3:36:20
